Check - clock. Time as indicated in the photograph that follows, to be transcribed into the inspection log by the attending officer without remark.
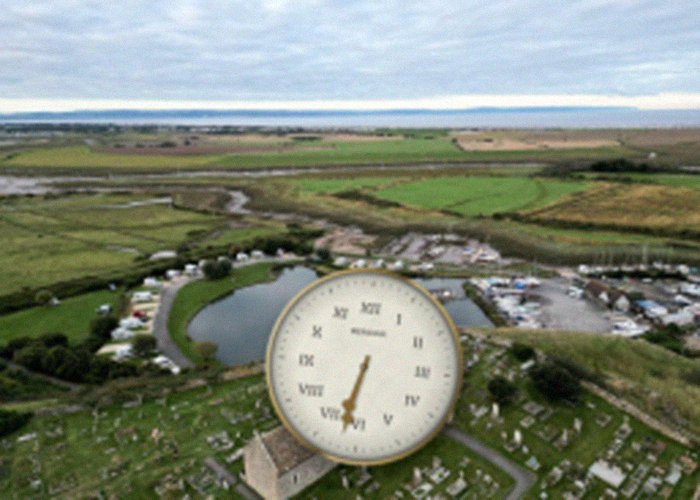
6:32
